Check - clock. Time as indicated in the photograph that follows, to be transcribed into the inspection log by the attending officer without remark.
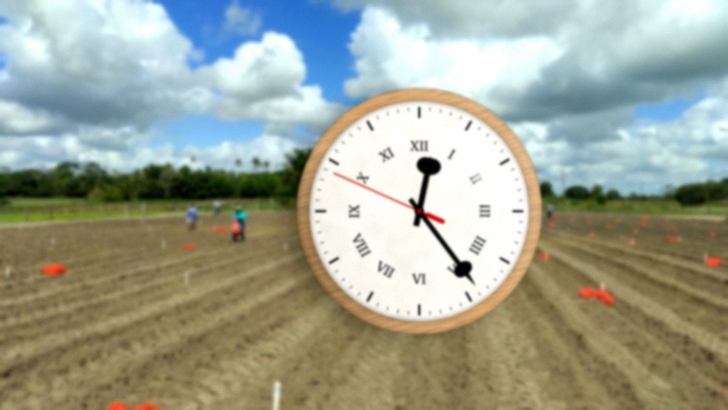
12:23:49
